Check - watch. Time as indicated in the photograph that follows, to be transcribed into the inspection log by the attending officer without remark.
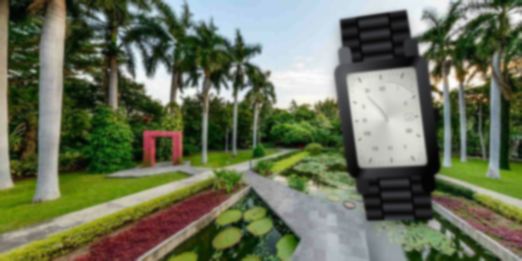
10:54
